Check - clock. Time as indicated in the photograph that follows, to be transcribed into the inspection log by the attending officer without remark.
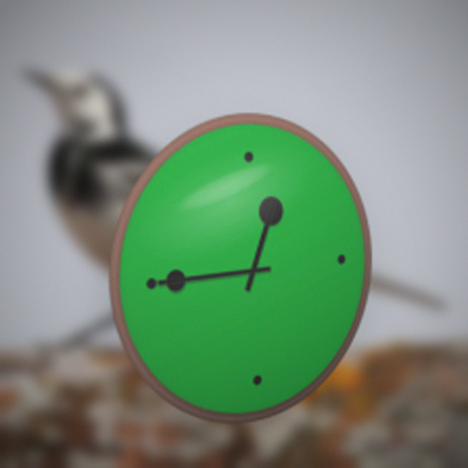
12:45
